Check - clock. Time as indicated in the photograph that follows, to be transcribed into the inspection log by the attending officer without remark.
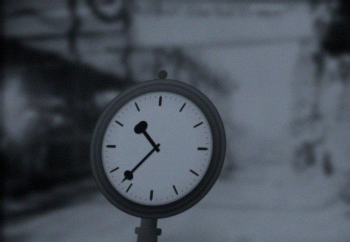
10:37
